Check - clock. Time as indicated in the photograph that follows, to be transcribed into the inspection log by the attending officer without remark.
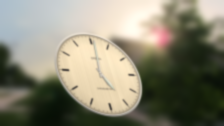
5:01
